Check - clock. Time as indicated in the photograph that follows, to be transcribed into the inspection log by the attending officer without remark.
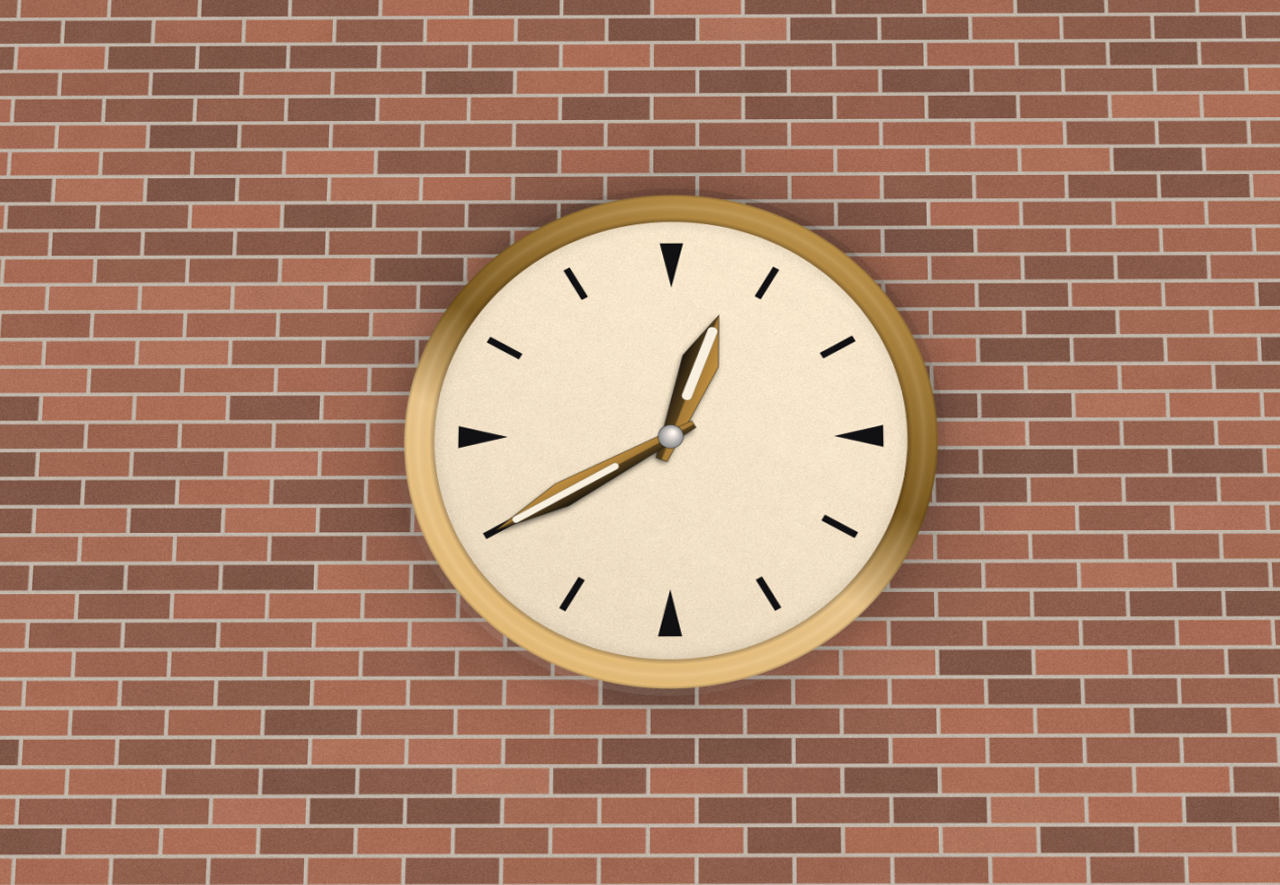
12:40
